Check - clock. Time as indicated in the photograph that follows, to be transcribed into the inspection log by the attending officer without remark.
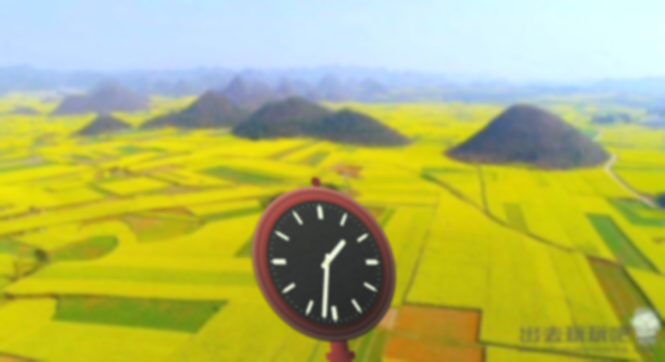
1:32
